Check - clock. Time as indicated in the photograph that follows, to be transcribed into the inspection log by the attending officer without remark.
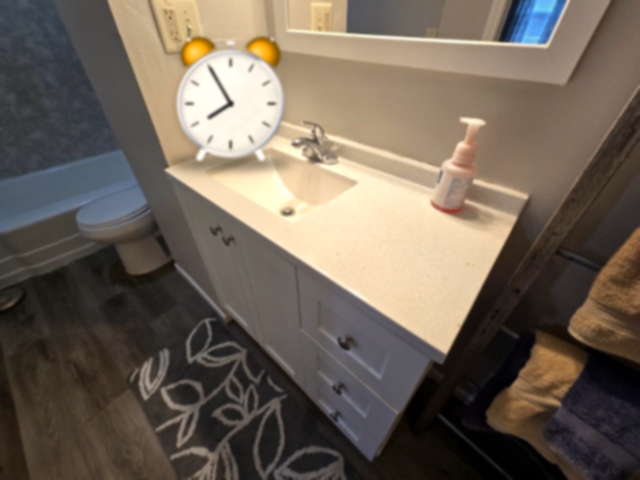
7:55
